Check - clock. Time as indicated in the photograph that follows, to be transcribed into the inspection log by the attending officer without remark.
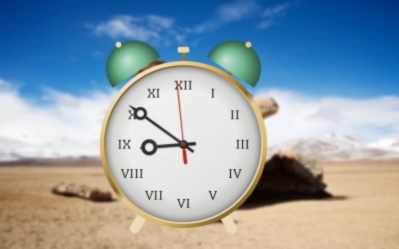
8:50:59
